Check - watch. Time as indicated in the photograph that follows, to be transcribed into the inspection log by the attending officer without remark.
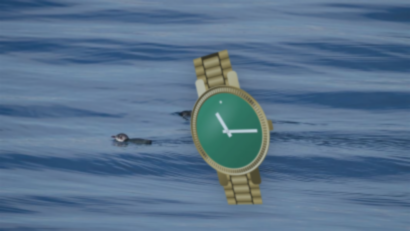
11:16
